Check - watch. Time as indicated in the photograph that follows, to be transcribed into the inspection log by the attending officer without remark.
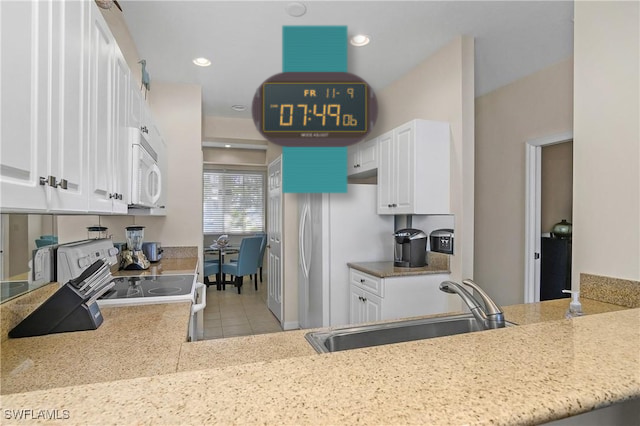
7:49:06
